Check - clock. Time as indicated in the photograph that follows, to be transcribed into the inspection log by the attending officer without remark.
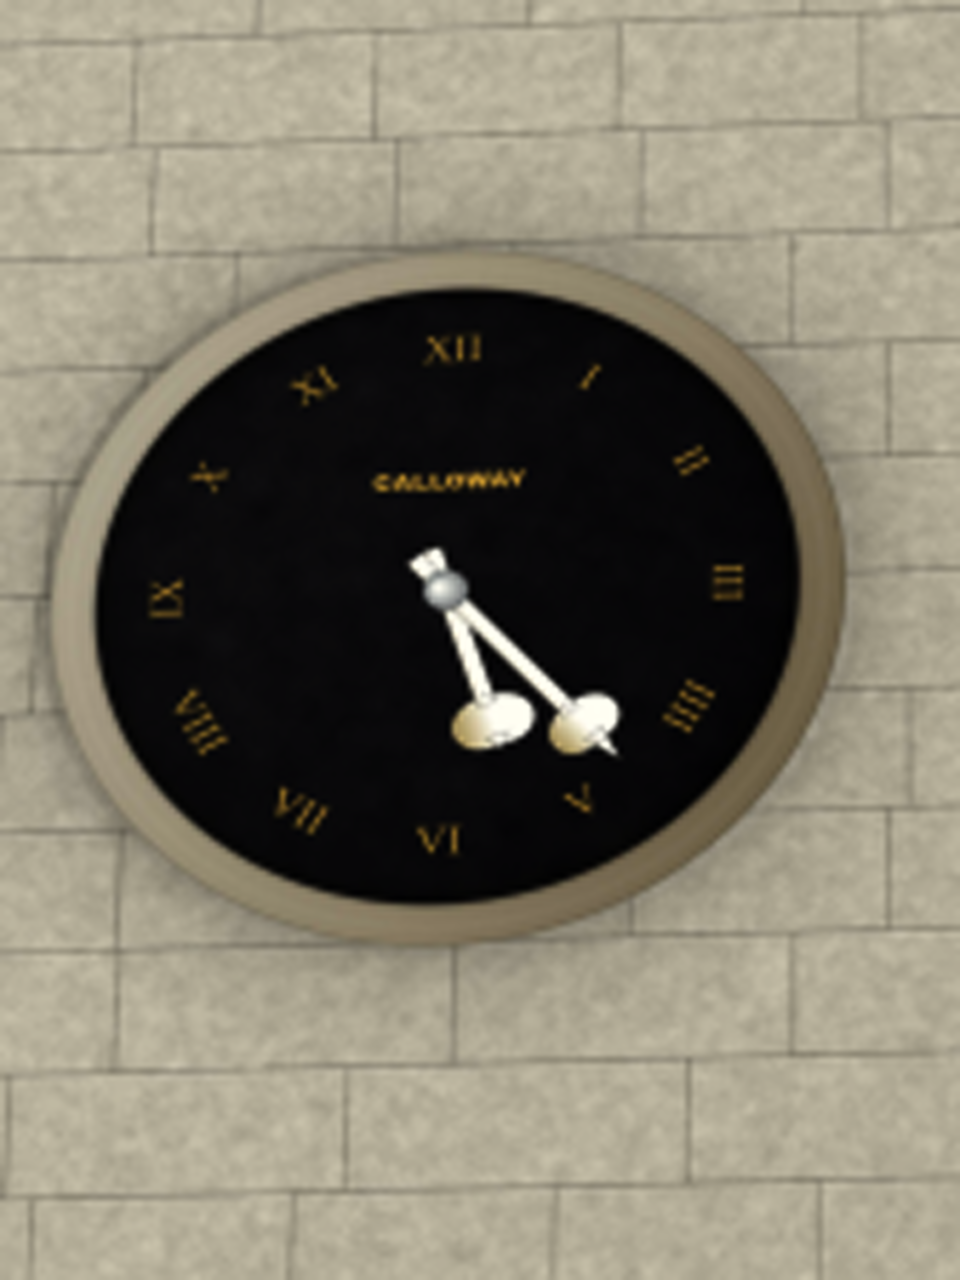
5:23
